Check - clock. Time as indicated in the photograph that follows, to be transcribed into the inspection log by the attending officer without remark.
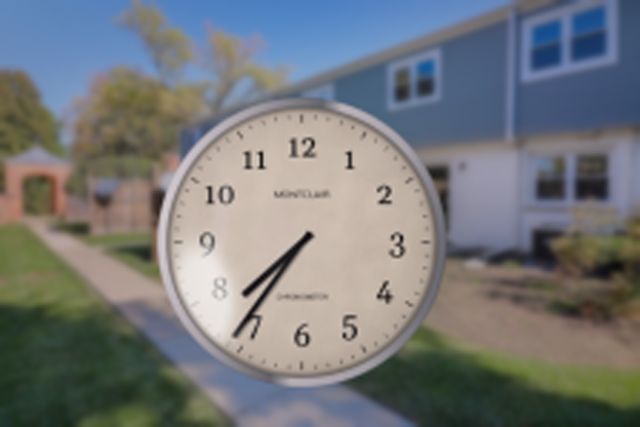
7:36
